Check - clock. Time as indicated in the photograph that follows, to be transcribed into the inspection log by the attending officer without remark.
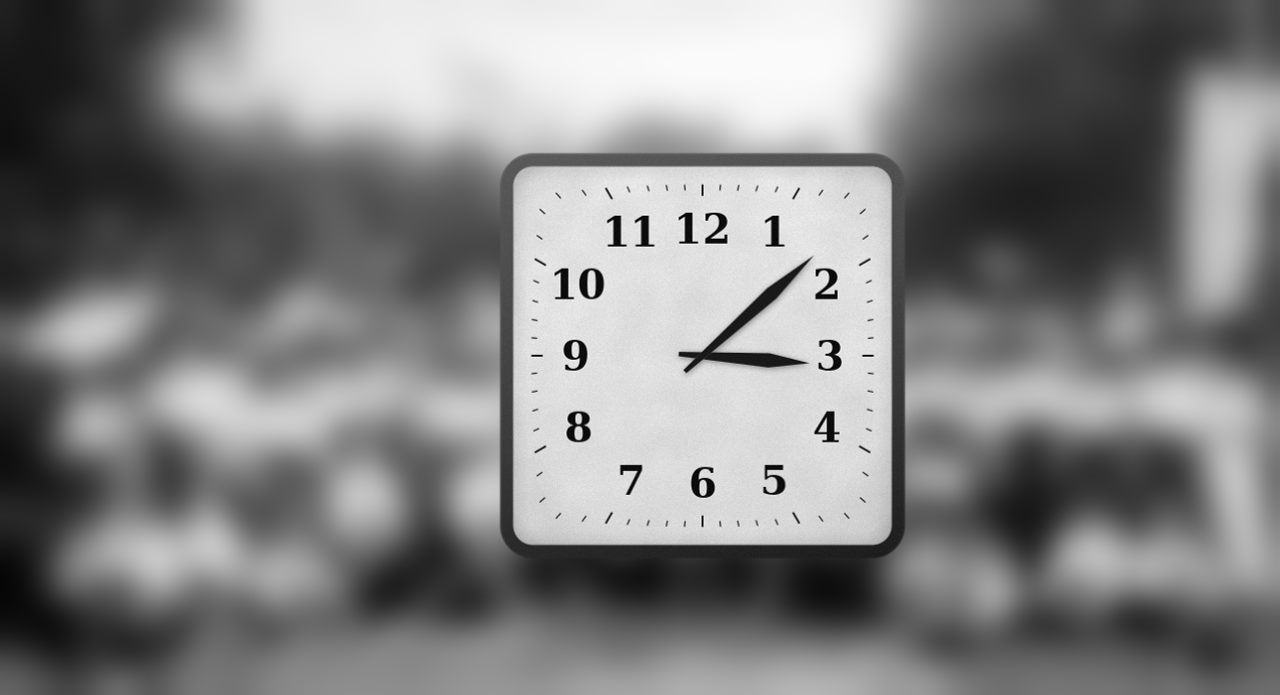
3:08
